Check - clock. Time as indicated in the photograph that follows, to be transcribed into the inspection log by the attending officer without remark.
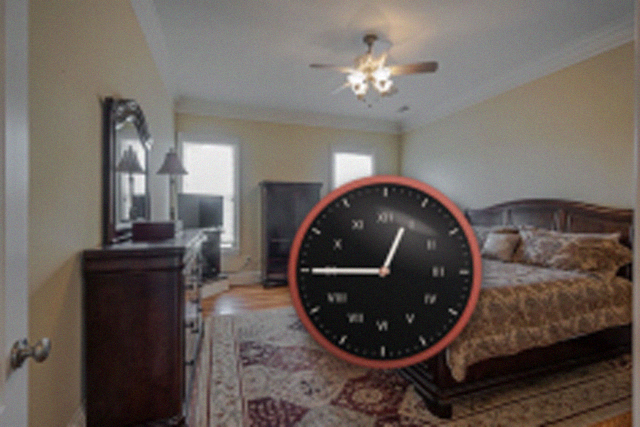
12:45
